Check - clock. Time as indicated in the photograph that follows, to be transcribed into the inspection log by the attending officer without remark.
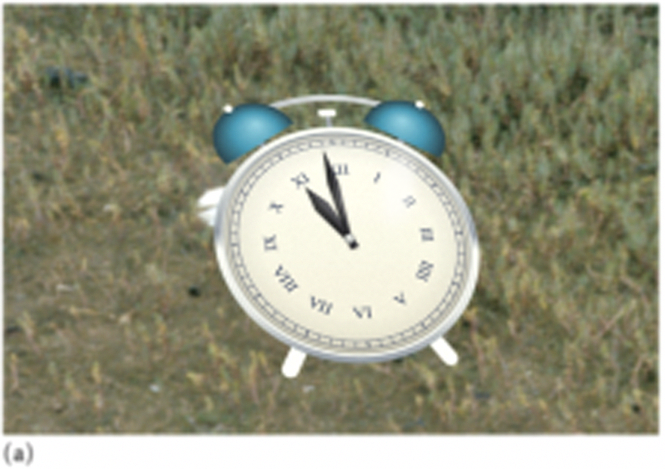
10:59
